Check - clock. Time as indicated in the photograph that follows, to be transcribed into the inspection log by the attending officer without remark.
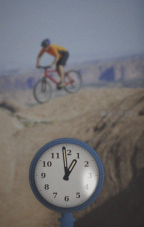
12:59
